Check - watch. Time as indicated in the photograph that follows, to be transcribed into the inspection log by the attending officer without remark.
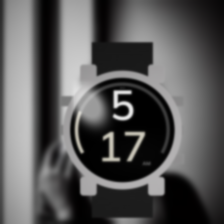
5:17
